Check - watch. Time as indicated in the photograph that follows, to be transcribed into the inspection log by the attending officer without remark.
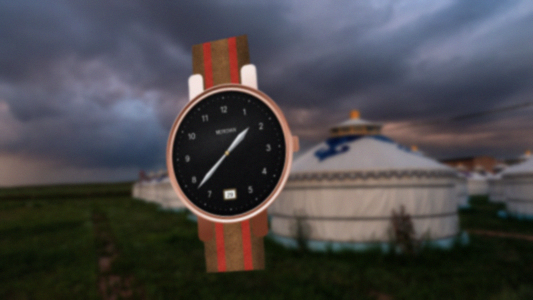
1:38
